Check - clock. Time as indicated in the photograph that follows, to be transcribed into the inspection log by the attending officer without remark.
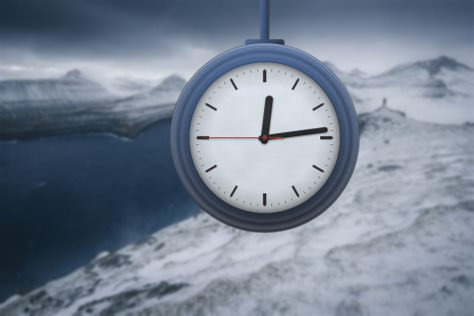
12:13:45
